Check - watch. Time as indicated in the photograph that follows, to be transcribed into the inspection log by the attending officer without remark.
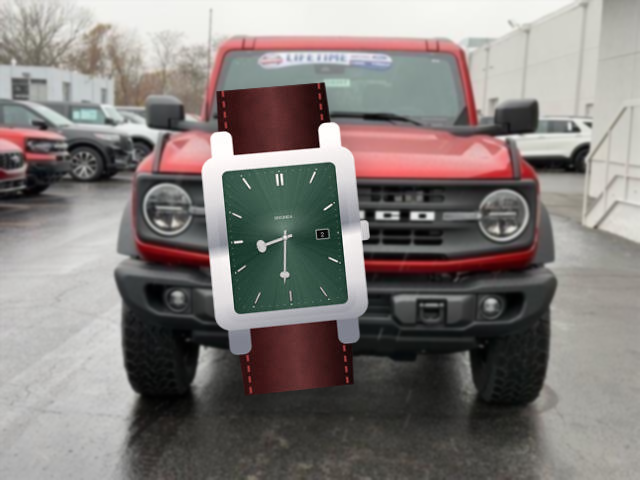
8:31
